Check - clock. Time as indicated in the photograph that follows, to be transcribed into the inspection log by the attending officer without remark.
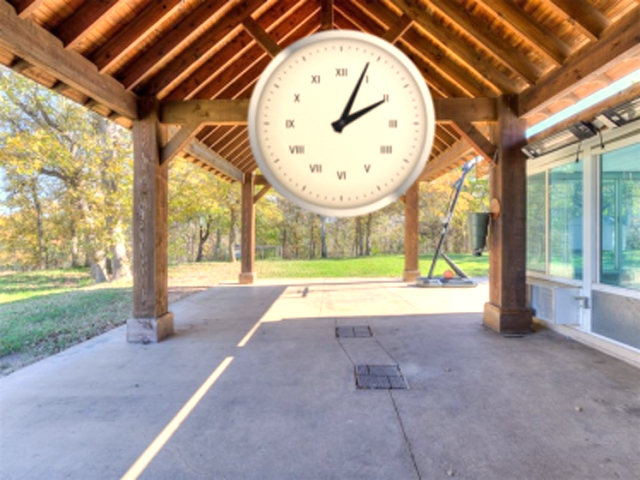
2:04
